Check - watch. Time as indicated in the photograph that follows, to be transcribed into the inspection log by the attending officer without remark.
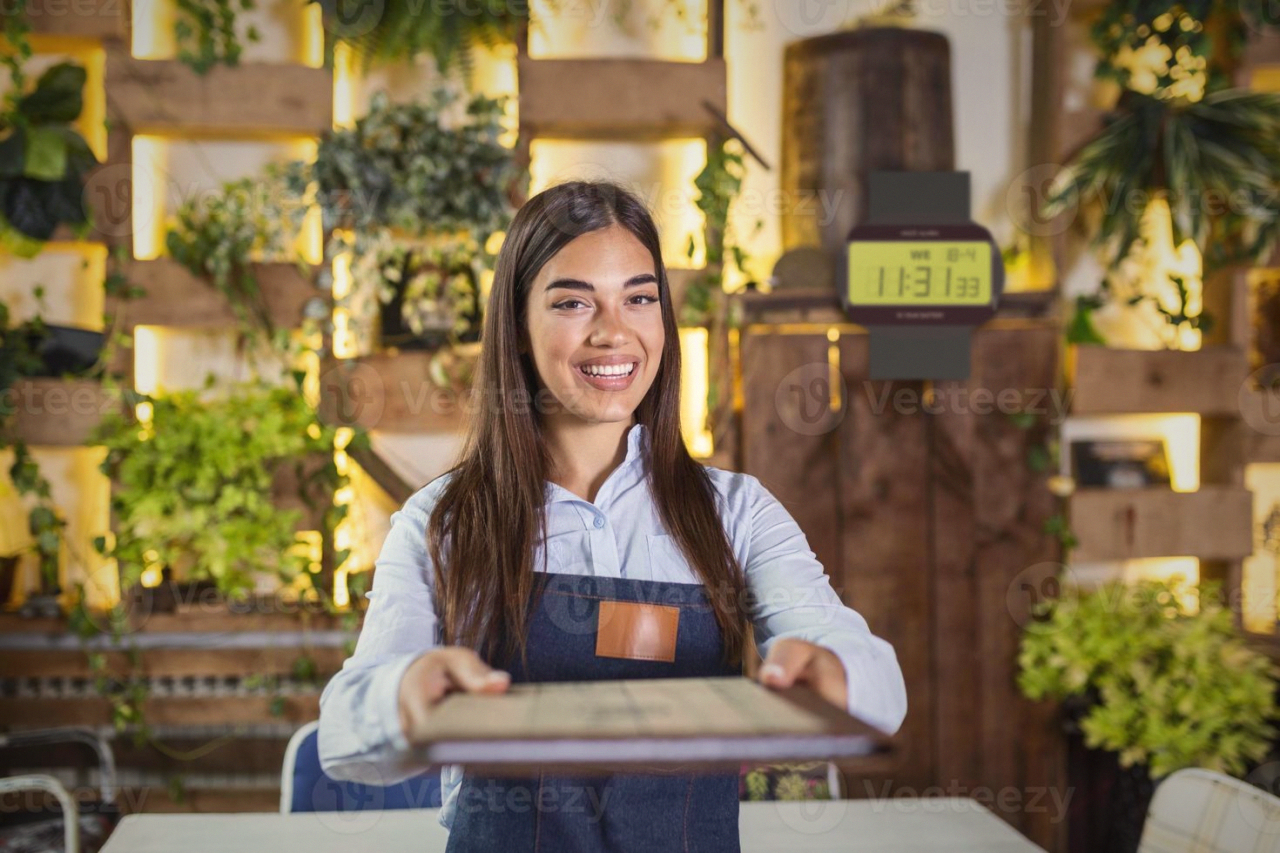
11:31:33
